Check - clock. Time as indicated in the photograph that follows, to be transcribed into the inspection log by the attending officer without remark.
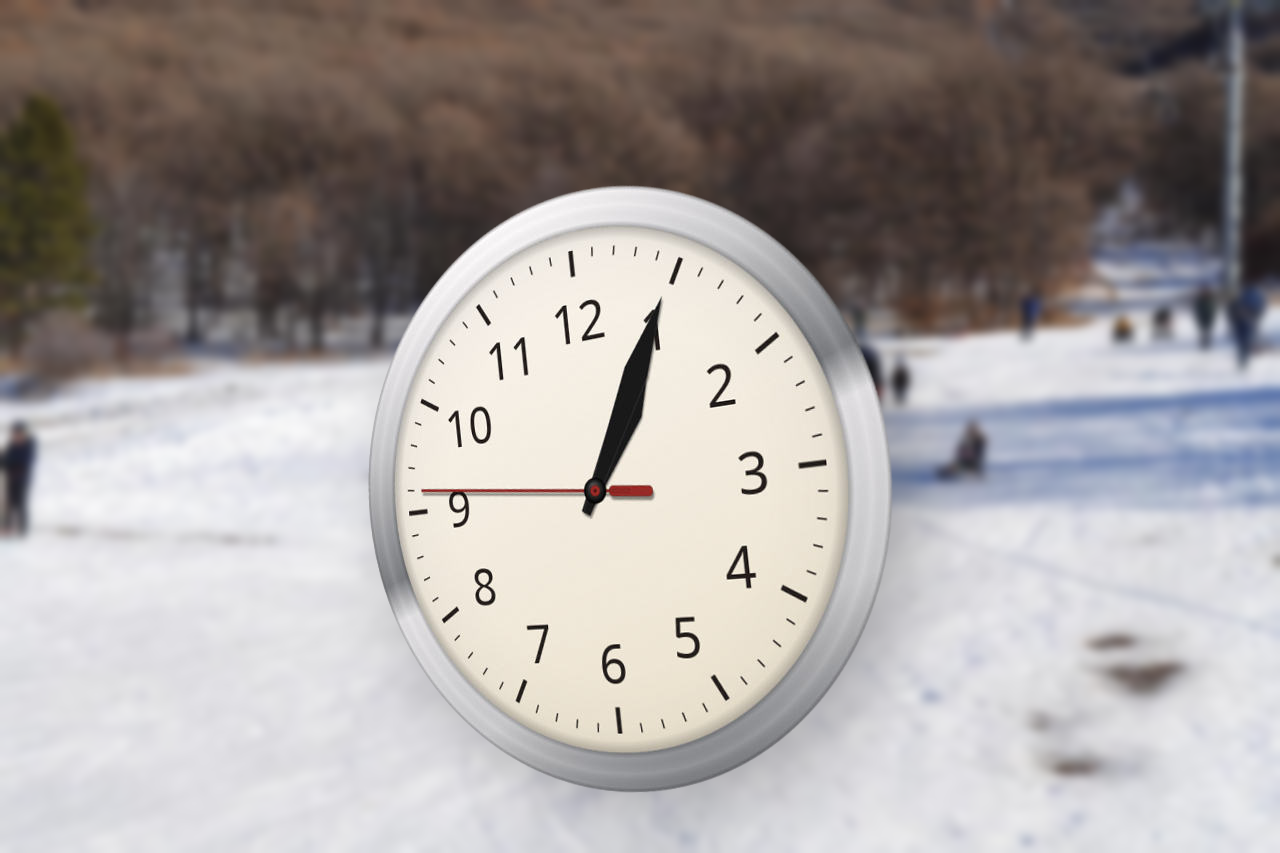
1:04:46
